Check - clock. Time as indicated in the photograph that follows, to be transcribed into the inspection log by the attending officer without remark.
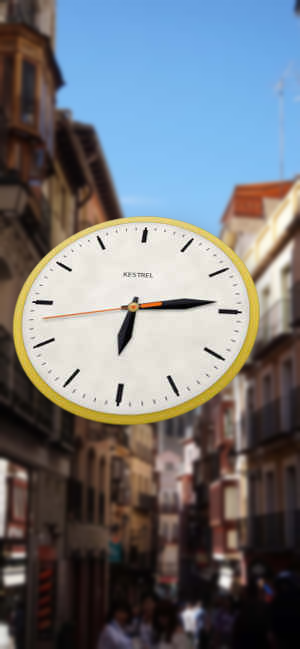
6:13:43
